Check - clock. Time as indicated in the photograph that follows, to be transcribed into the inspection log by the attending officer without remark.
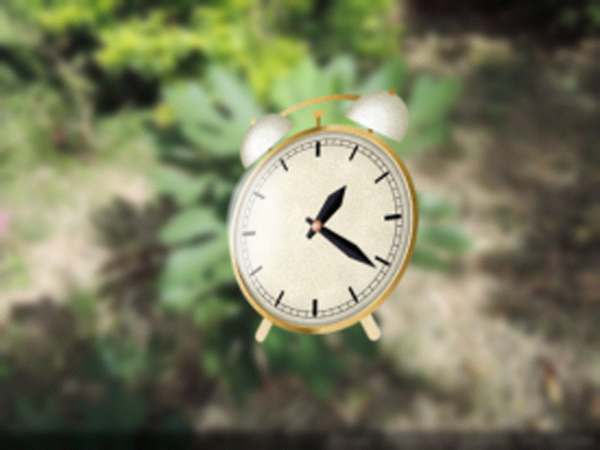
1:21
